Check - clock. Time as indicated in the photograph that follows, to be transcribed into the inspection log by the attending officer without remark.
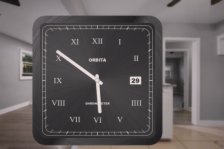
5:51
